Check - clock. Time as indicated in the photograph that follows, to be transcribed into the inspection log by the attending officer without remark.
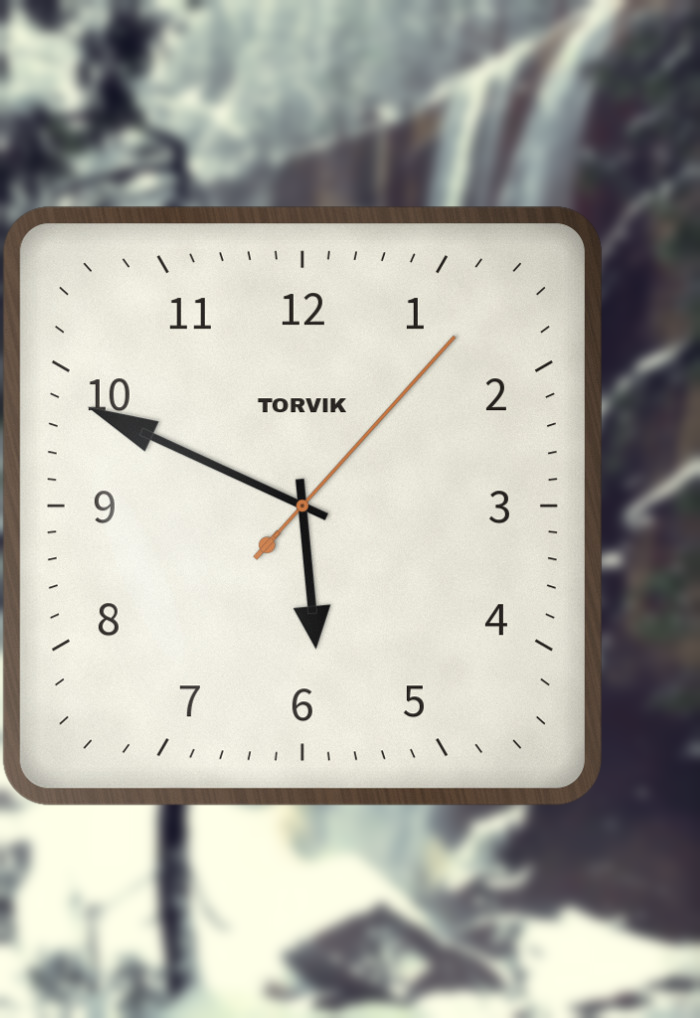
5:49:07
